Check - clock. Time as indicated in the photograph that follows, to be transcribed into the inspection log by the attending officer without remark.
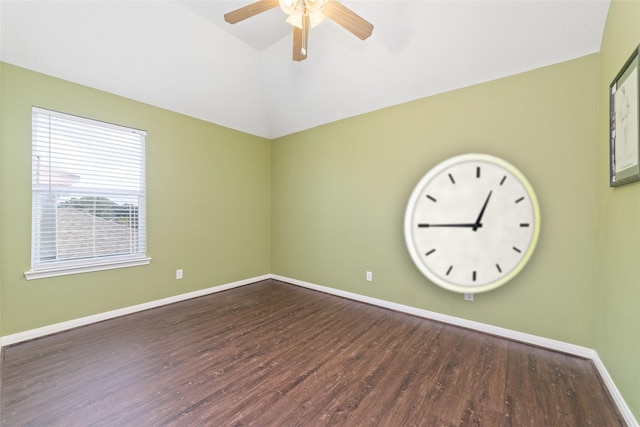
12:45
